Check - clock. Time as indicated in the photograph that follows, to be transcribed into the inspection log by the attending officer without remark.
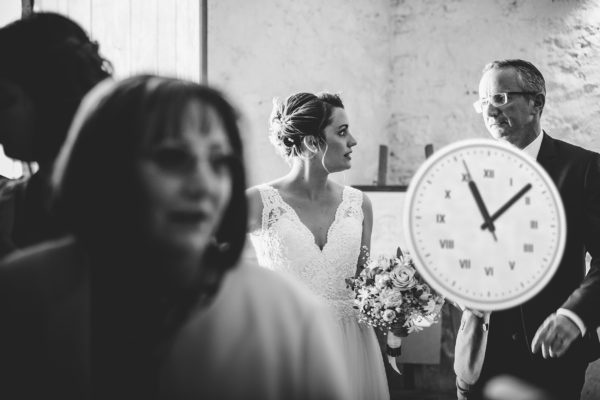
11:07:56
